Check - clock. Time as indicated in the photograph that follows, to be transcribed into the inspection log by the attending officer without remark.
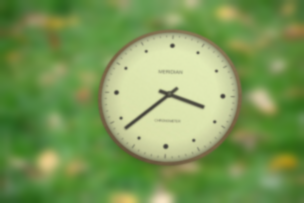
3:38
